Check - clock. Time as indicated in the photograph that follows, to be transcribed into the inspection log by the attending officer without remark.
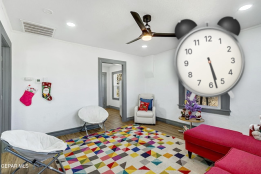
5:28
